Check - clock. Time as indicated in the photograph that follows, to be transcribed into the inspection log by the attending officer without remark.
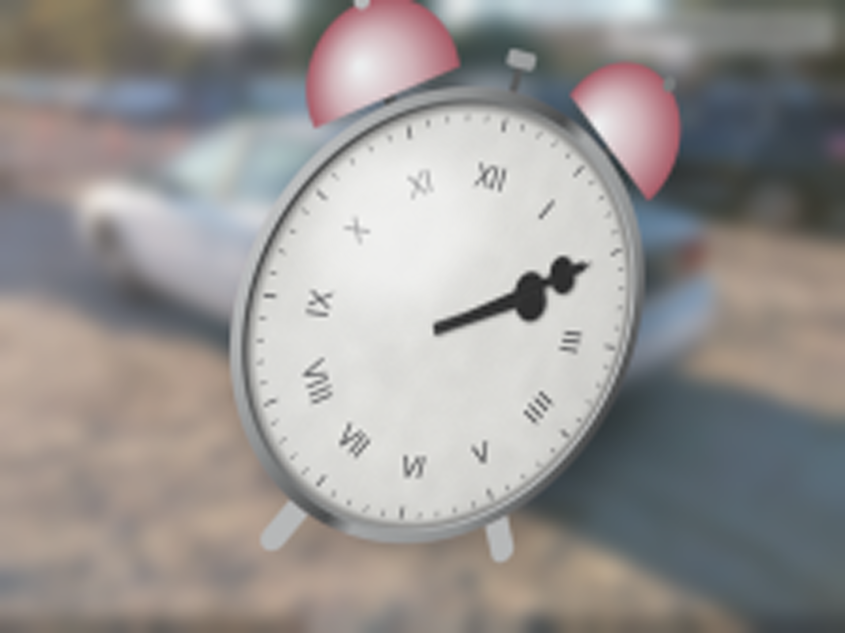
2:10
